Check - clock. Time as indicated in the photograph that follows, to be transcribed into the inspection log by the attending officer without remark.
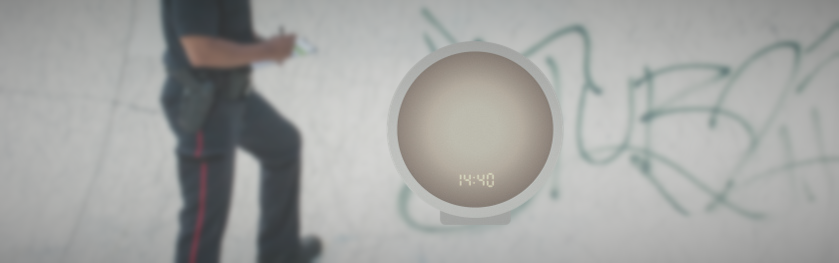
14:40
